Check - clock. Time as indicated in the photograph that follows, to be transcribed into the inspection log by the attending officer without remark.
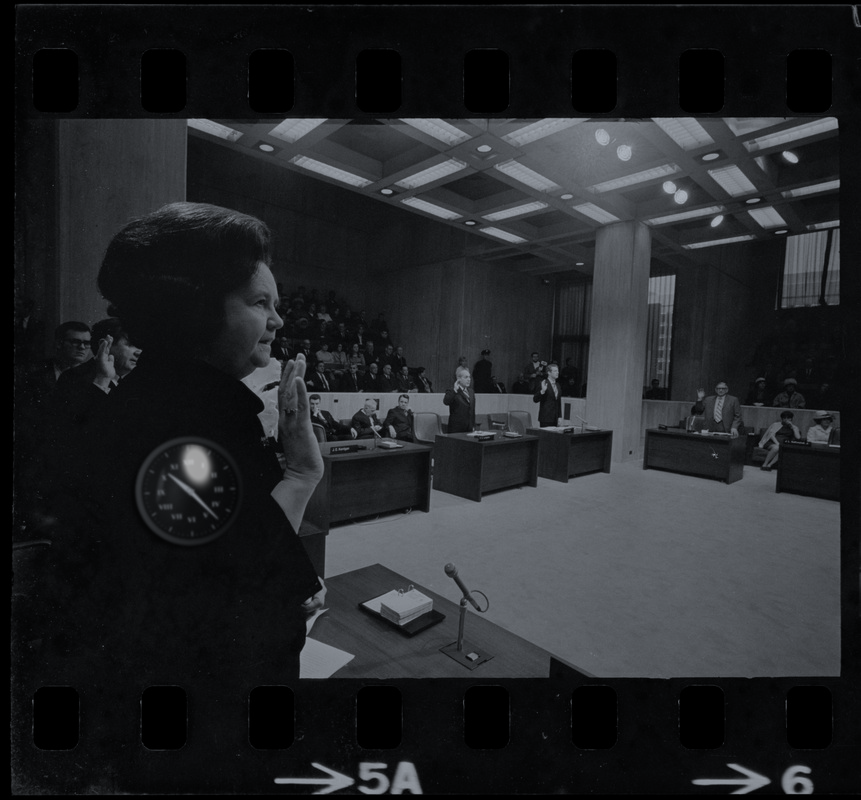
10:23
